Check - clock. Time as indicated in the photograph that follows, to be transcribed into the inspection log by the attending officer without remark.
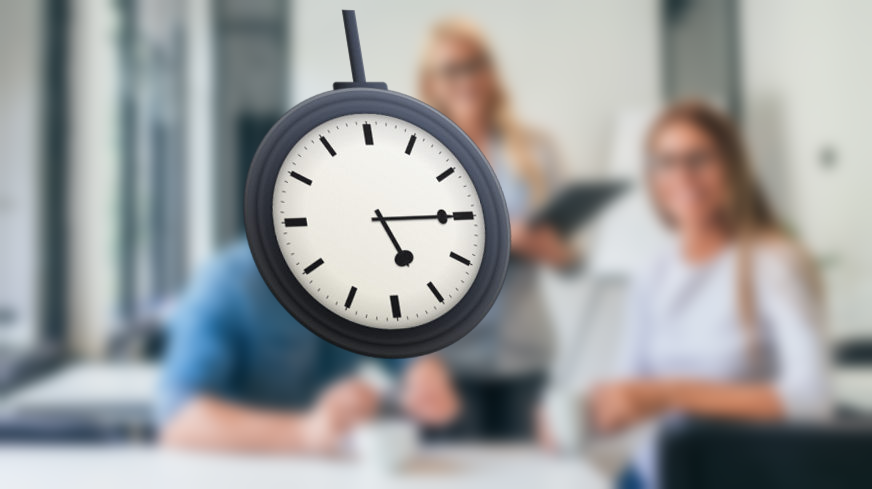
5:15
